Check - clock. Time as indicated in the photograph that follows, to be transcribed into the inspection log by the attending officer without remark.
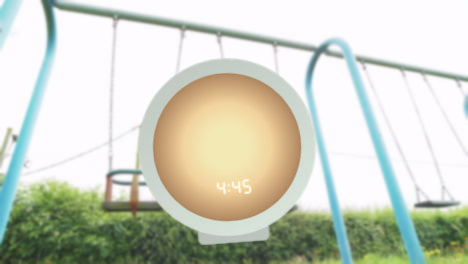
4:45
